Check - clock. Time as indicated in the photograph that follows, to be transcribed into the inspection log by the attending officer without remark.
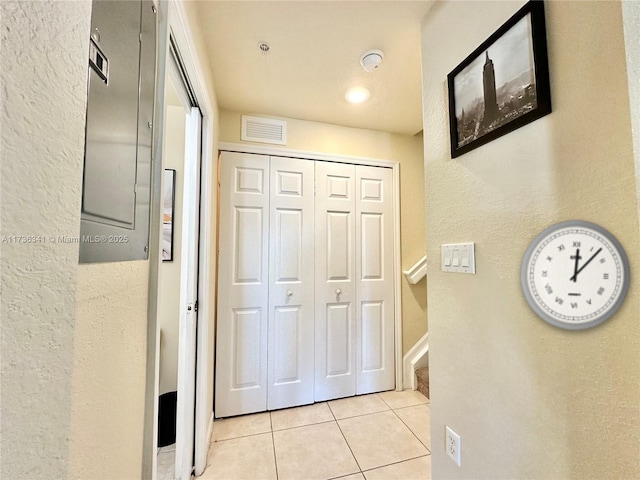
12:07
